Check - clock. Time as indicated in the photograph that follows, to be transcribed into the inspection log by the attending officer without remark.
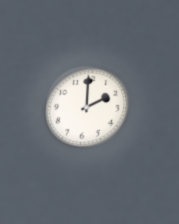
1:59
